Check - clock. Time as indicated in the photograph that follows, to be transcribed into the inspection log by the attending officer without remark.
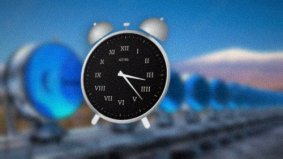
3:23
